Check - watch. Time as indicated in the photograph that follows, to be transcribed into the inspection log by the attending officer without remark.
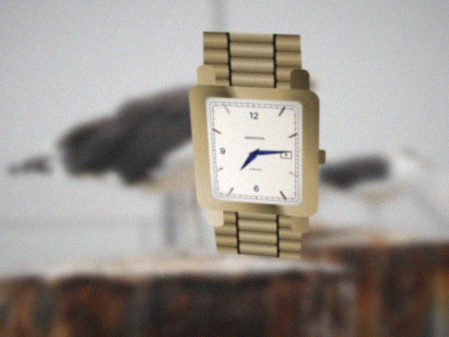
7:14
